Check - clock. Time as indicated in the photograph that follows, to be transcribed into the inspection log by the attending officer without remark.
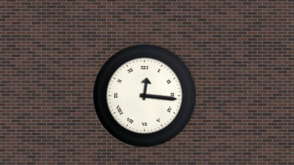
12:16
